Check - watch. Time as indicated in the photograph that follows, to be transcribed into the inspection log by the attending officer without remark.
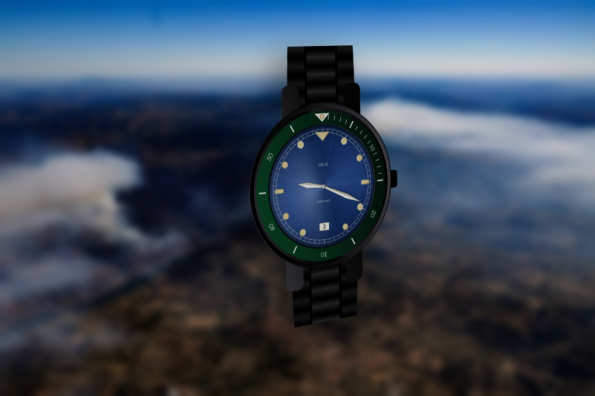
9:19
